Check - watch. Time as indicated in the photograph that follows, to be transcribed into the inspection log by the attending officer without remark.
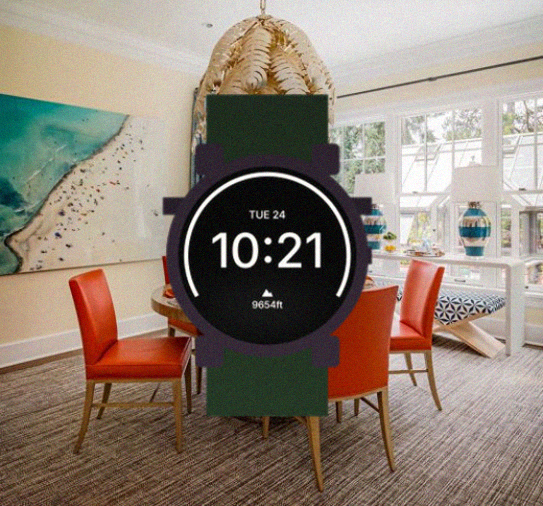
10:21
